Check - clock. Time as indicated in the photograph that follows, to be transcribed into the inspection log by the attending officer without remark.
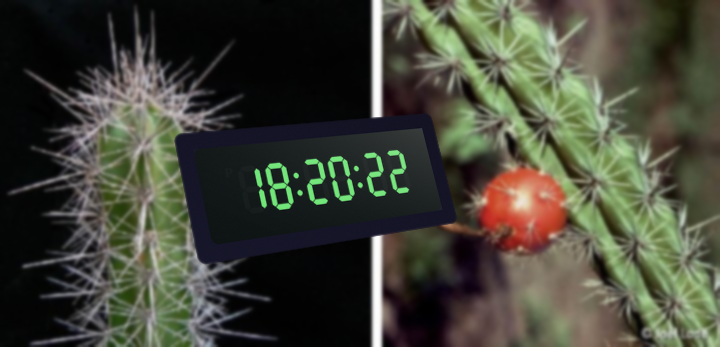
18:20:22
